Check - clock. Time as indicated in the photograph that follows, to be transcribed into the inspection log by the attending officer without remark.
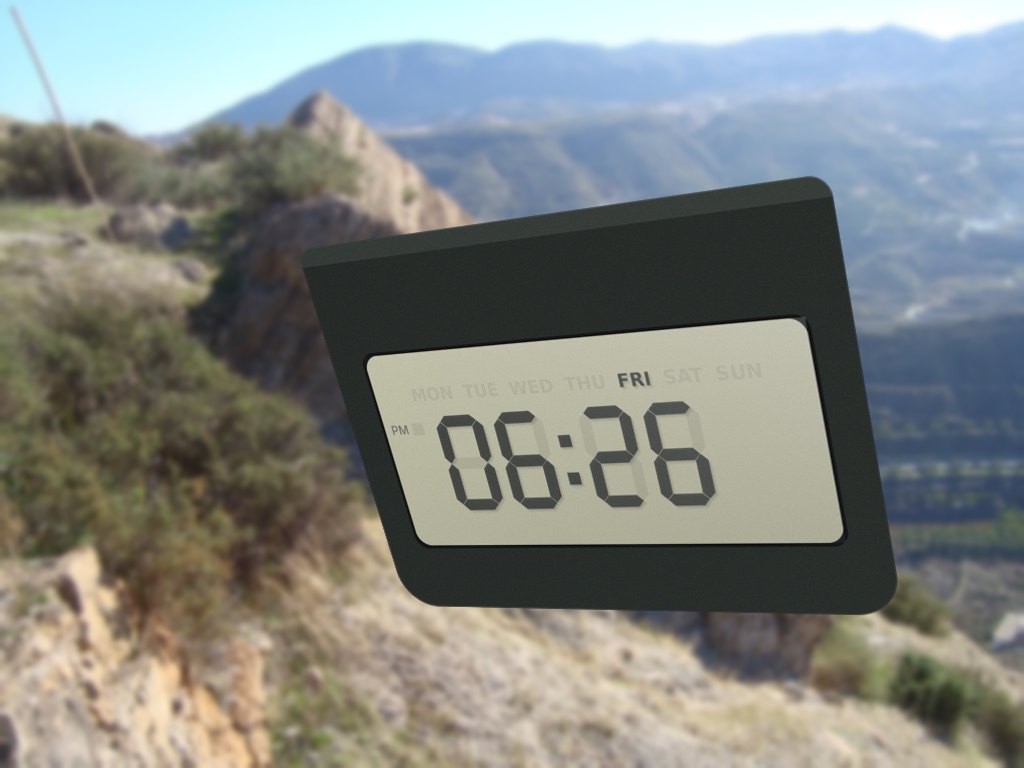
6:26
